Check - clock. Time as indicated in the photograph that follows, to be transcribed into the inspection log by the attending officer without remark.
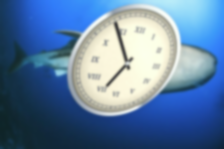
6:54
